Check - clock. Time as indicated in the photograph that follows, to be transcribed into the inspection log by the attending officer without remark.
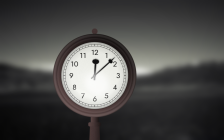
12:08
